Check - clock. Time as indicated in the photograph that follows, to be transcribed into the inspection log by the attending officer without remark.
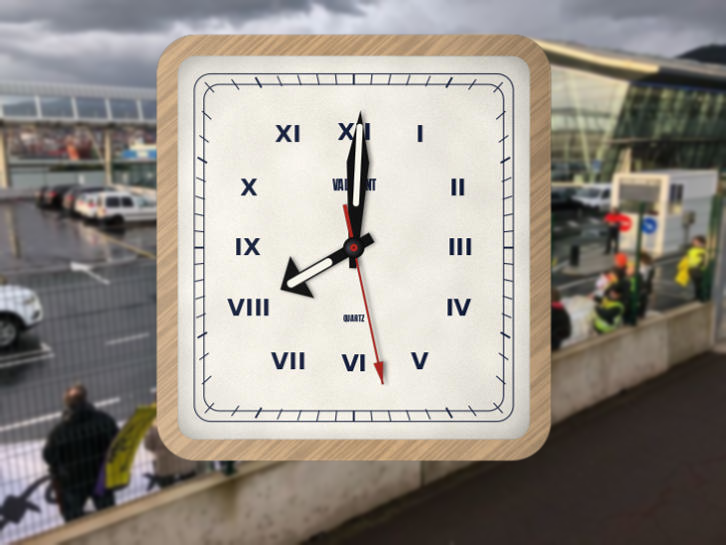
8:00:28
